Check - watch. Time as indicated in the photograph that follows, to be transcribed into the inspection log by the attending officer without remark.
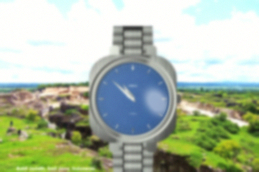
10:52
